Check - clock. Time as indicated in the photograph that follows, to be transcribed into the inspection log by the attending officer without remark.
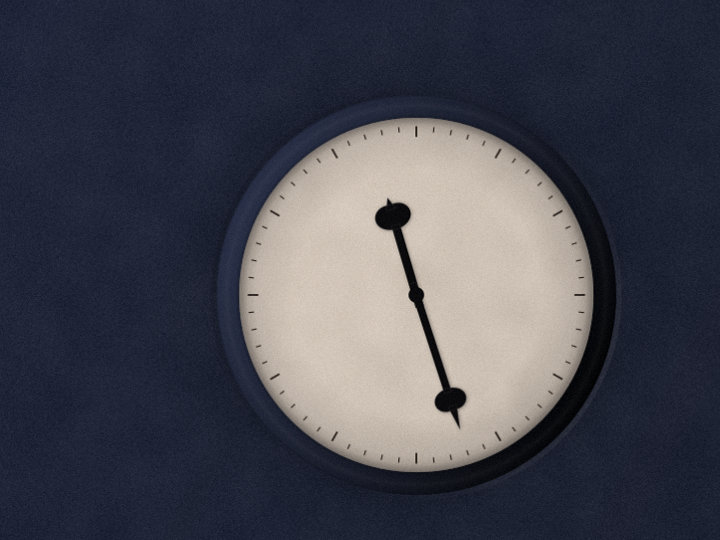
11:27
